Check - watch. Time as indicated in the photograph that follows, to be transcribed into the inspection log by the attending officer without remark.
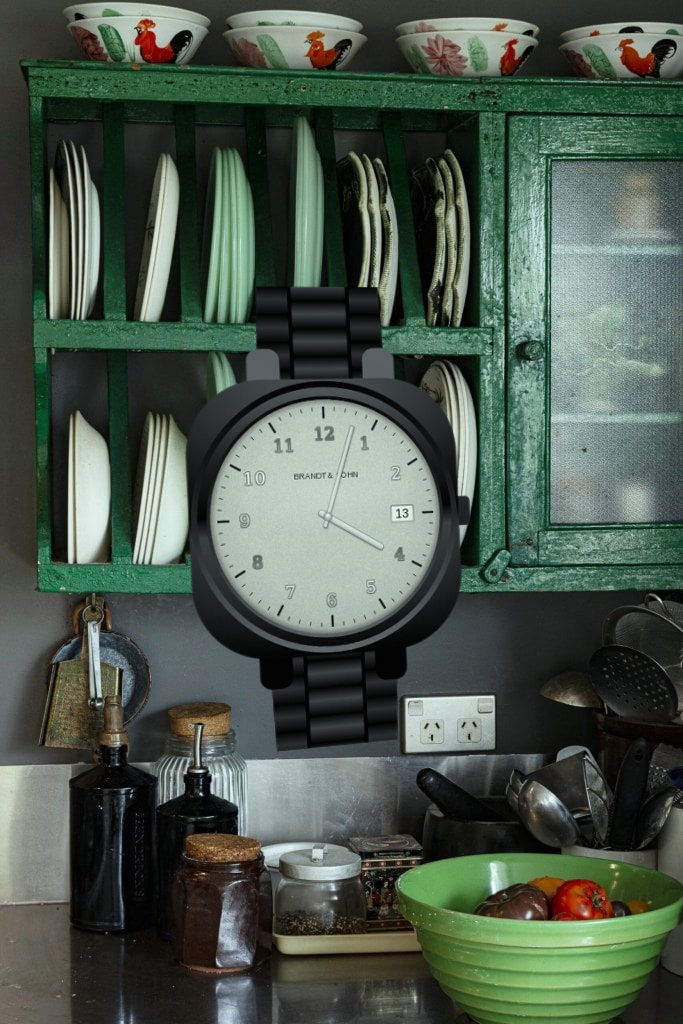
4:03
